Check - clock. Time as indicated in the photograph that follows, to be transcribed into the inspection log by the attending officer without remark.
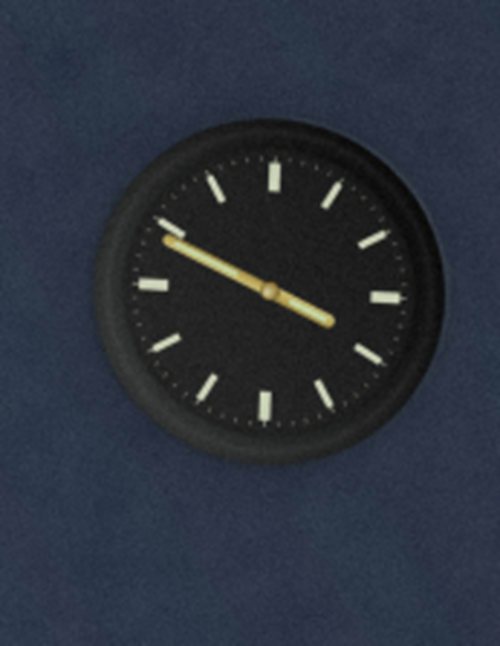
3:49
